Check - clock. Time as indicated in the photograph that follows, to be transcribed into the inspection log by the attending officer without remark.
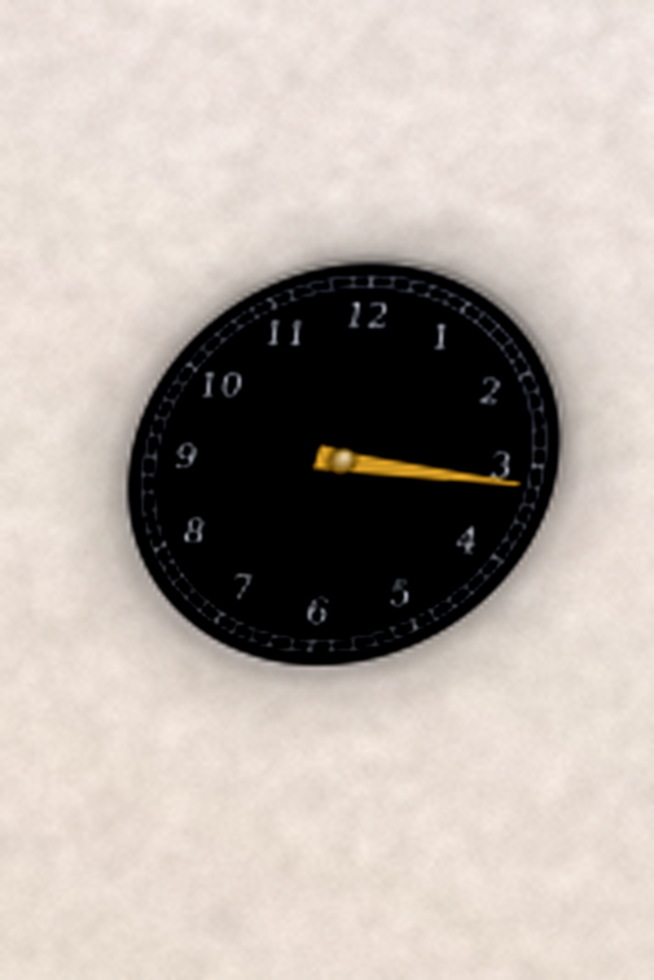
3:16
